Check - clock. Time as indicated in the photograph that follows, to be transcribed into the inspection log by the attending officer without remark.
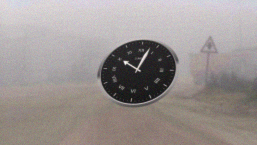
10:03
